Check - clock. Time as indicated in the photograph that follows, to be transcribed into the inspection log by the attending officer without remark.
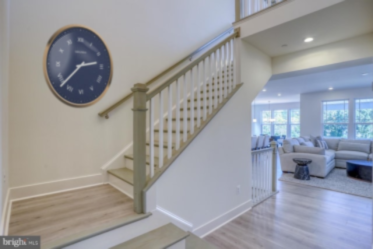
2:38
